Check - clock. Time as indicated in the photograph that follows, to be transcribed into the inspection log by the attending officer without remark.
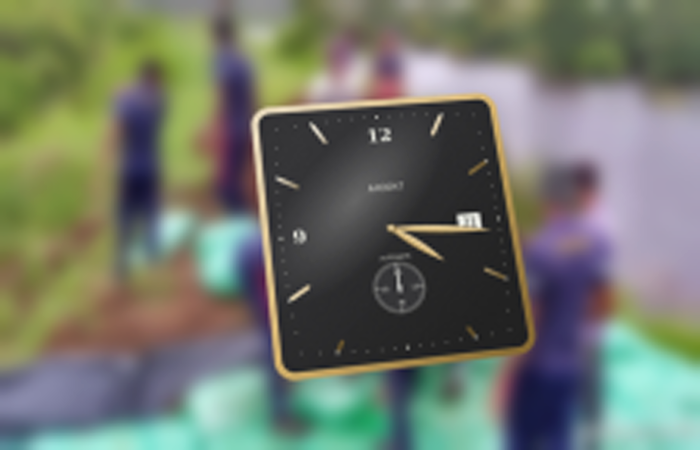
4:16
